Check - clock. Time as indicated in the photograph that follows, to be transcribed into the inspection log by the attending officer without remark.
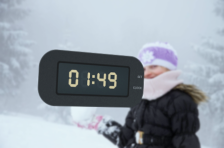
1:49
